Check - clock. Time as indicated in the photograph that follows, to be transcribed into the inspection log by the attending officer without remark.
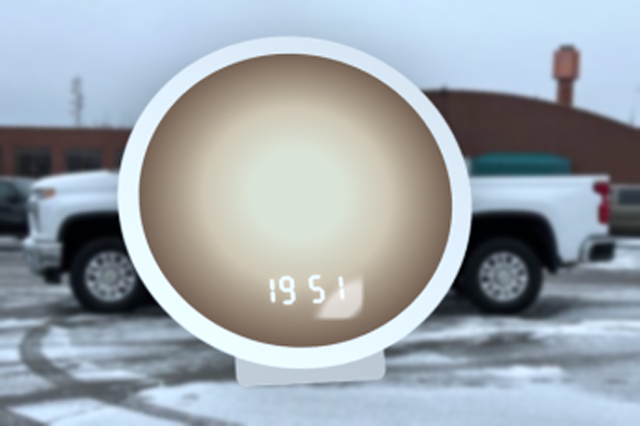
19:51
